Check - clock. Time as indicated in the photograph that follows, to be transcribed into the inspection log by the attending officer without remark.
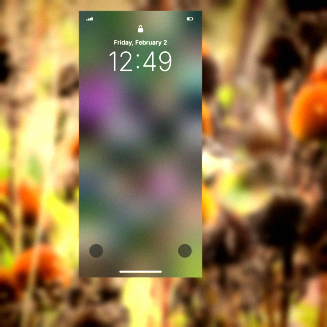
12:49
